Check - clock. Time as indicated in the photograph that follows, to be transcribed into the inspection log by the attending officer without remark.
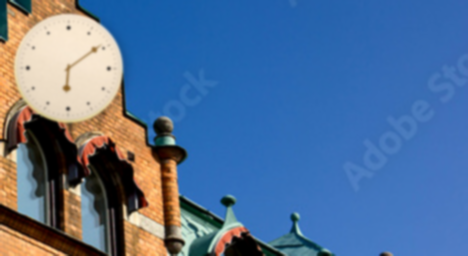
6:09
